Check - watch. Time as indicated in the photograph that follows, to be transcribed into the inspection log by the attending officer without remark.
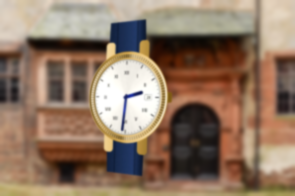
2:31
